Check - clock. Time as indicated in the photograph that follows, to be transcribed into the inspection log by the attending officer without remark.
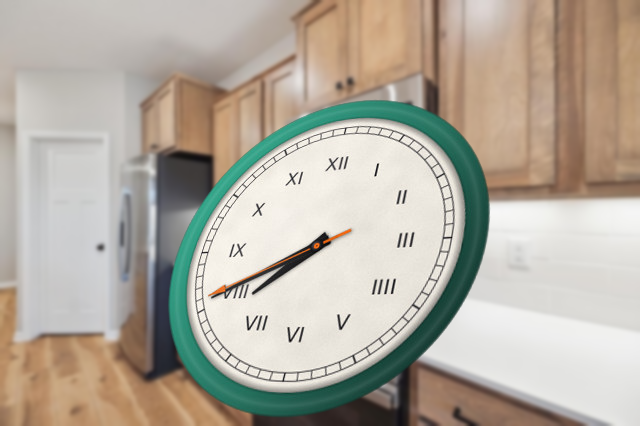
7:40:41
